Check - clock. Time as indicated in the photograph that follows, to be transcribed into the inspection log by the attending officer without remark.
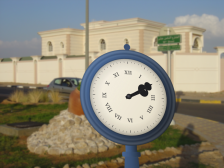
2:10
